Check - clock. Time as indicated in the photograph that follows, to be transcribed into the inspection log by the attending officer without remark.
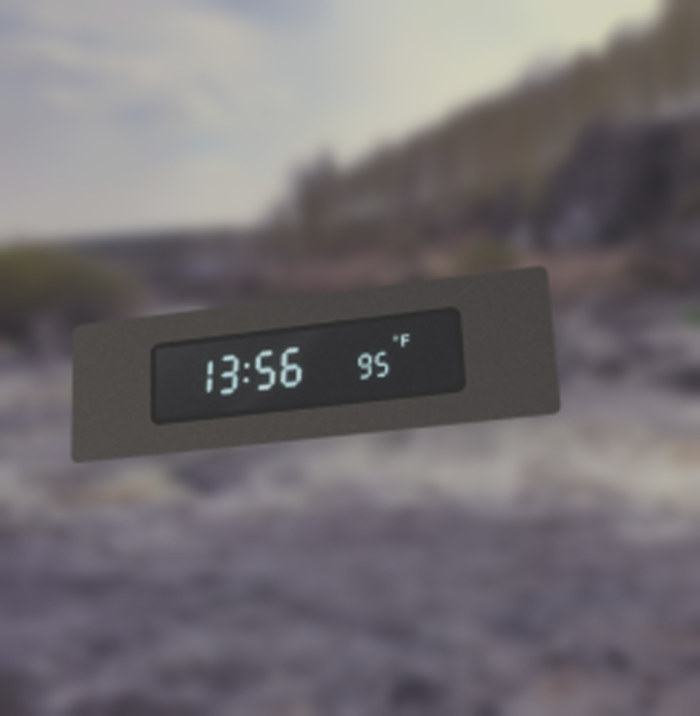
13:56
